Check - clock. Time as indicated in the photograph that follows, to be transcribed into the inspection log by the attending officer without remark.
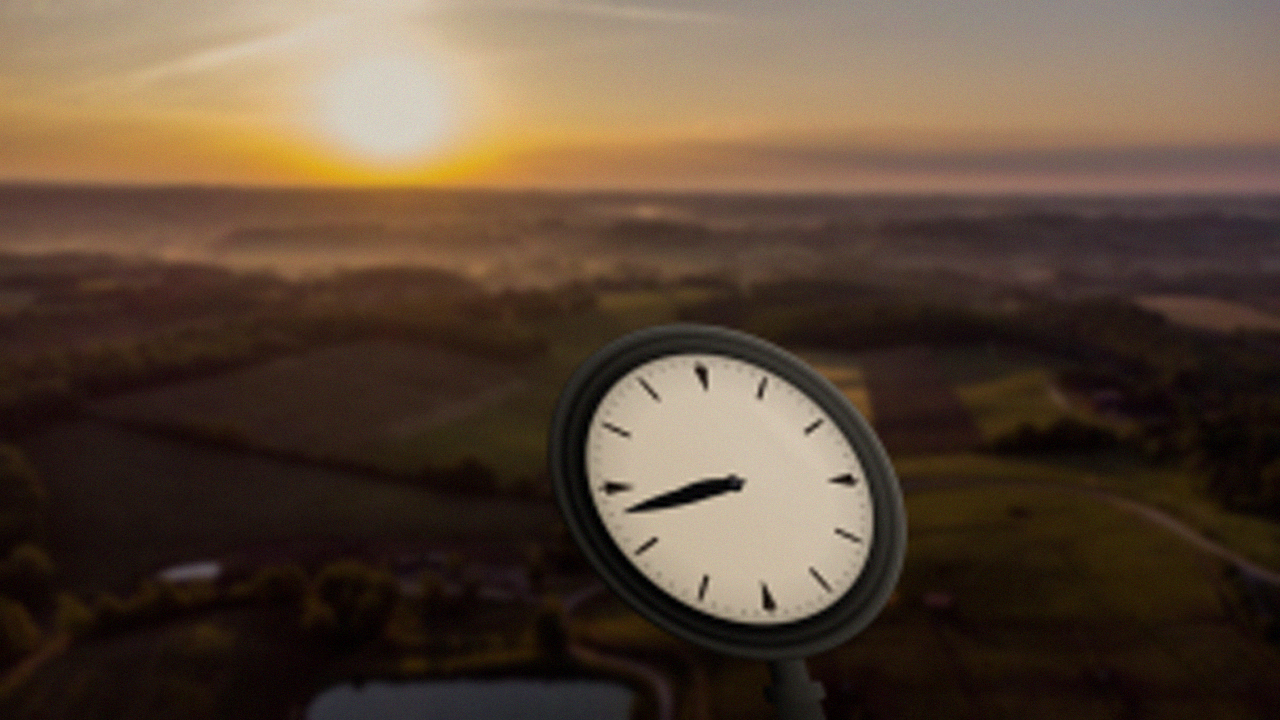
8:43
